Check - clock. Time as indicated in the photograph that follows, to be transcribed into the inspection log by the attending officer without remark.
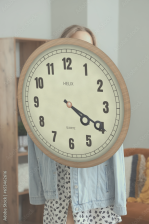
4:20
